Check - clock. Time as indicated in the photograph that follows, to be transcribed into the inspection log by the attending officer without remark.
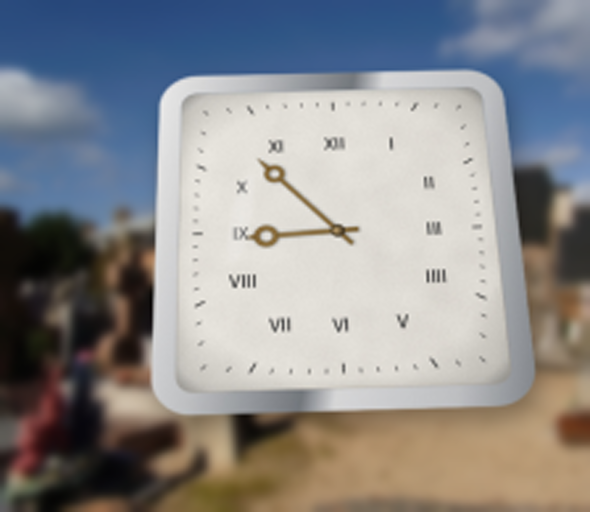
8:53
